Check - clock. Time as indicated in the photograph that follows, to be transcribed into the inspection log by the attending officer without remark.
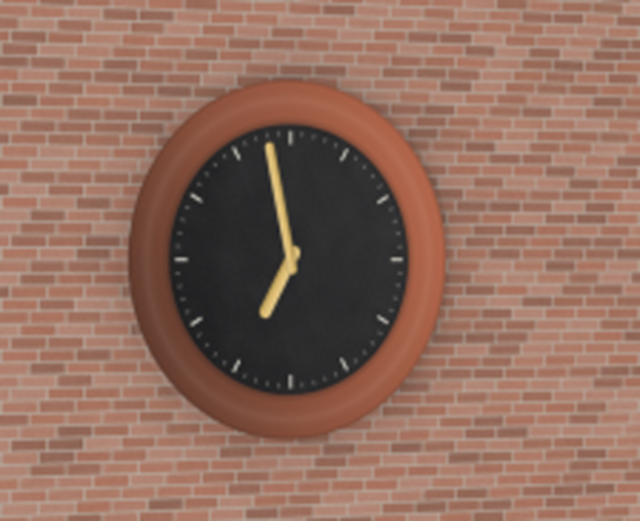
6:58
